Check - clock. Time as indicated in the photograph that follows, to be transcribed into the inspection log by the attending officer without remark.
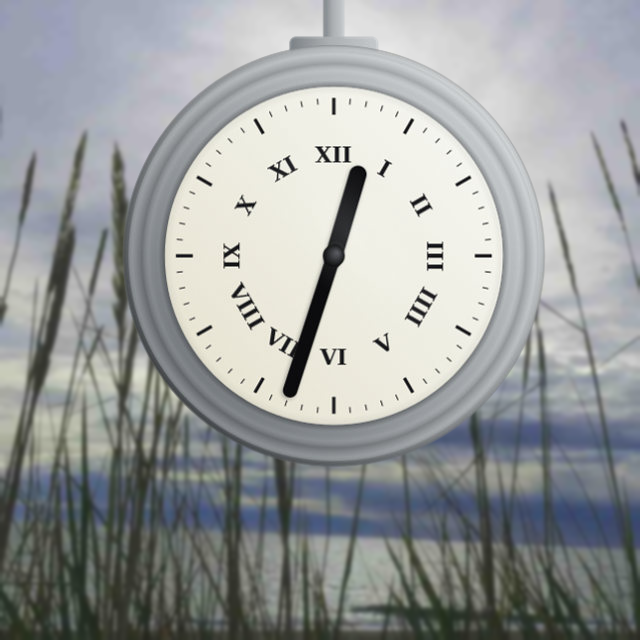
12:33
